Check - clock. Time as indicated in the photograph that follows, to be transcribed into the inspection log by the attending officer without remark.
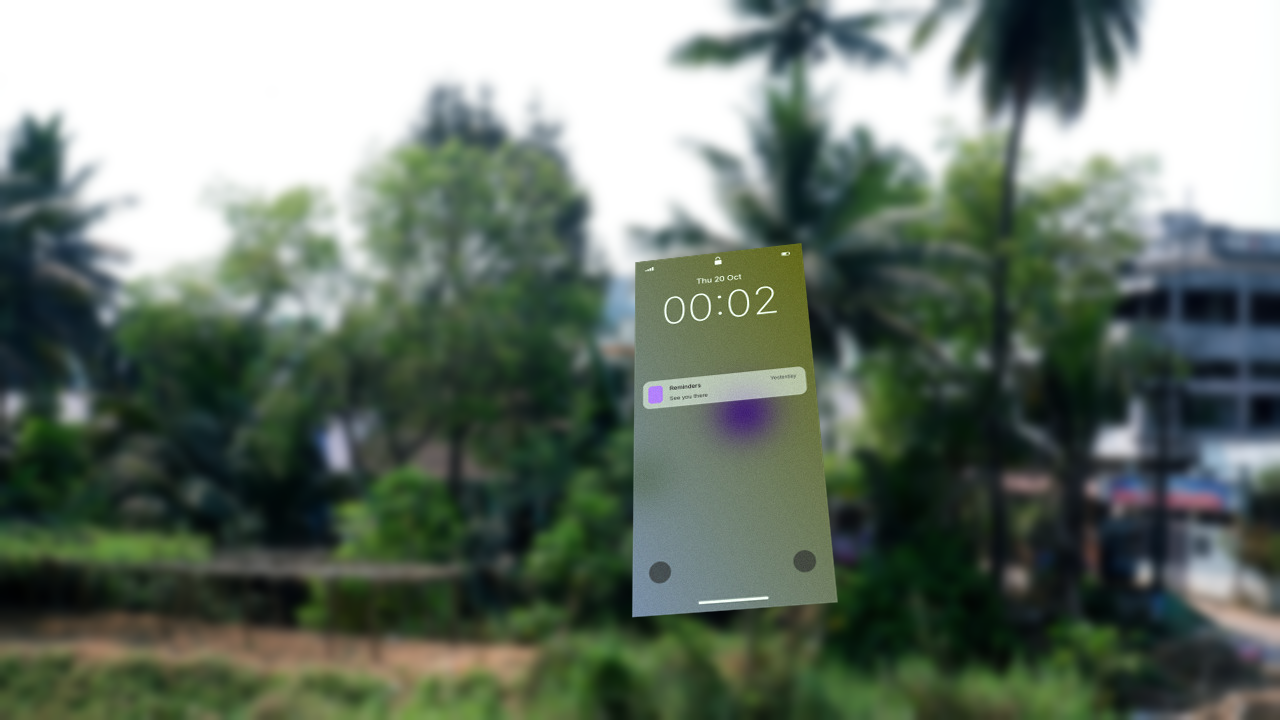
0:02
